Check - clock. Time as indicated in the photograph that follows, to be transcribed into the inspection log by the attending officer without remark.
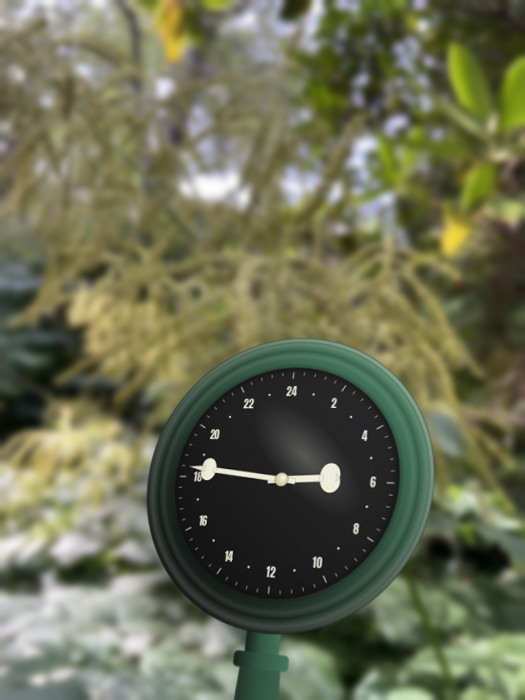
5:46
